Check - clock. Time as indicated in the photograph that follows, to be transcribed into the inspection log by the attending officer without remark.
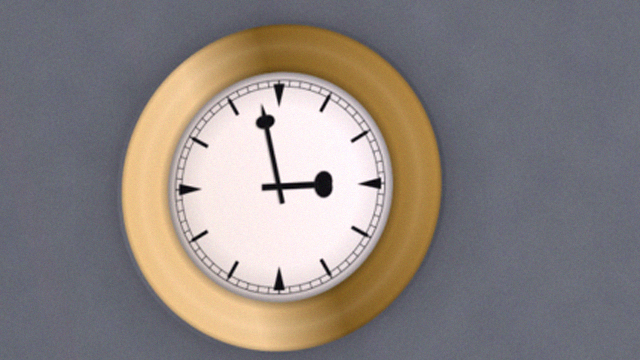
2:58
